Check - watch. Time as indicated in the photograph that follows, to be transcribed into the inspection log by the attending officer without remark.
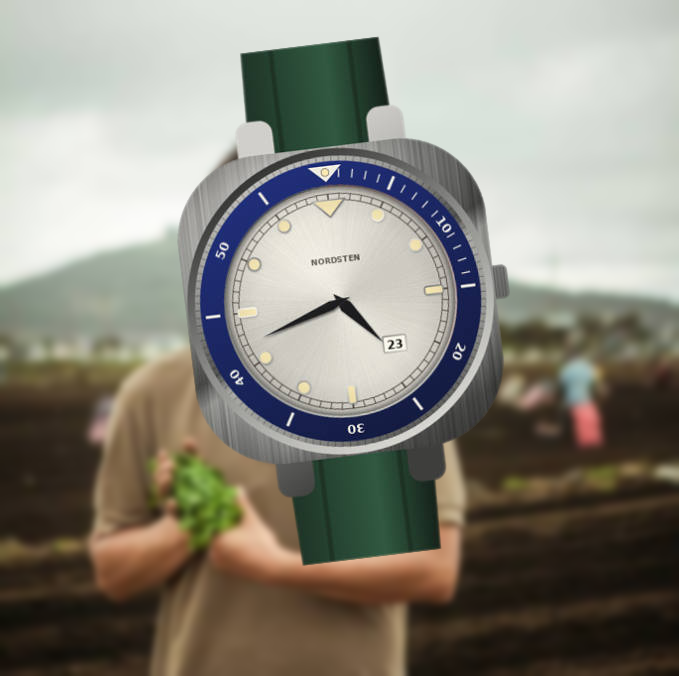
4:42
